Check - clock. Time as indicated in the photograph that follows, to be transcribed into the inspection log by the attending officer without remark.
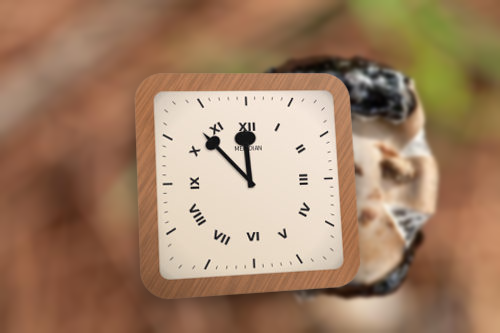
11:53
